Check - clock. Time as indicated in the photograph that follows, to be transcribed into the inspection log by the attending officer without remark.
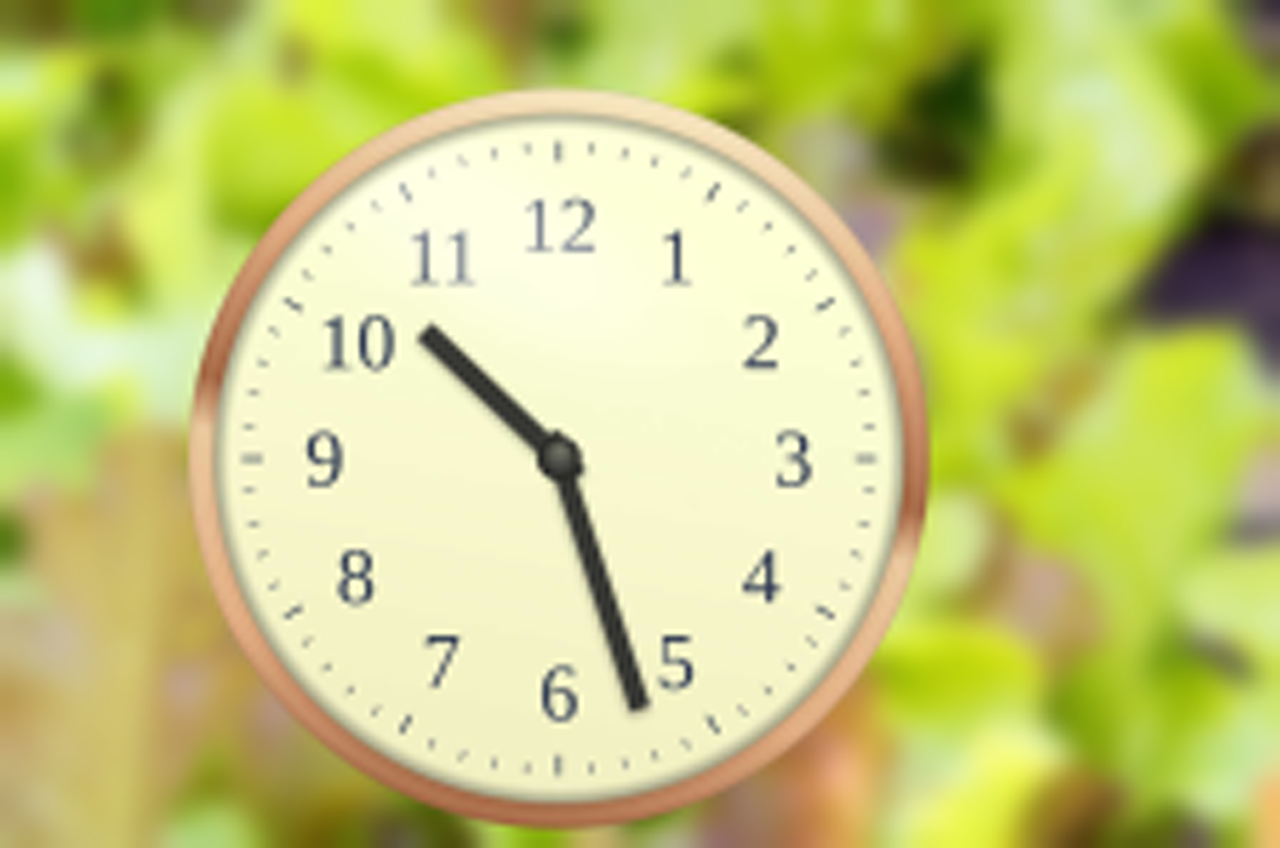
10:27
